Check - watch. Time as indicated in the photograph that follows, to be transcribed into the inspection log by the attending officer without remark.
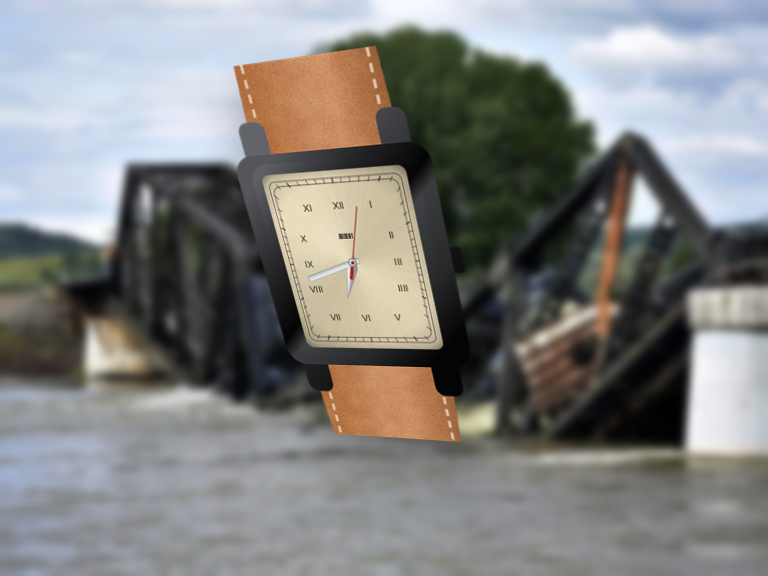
6:42:03
